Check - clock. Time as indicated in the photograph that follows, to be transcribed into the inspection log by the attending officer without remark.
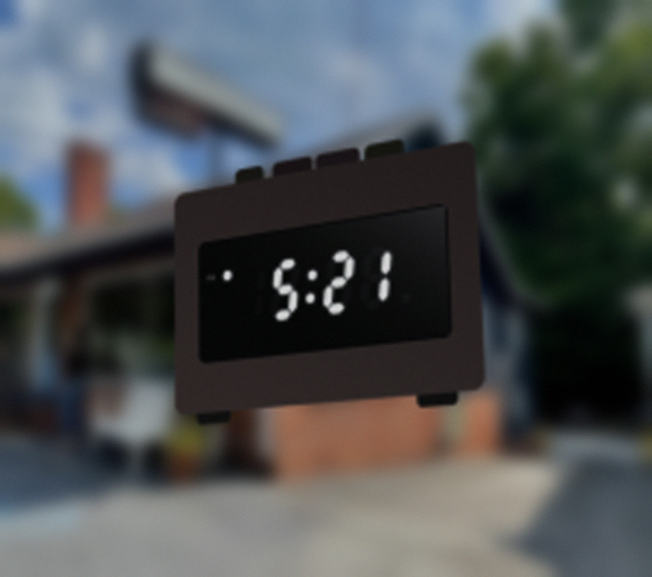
5:21
